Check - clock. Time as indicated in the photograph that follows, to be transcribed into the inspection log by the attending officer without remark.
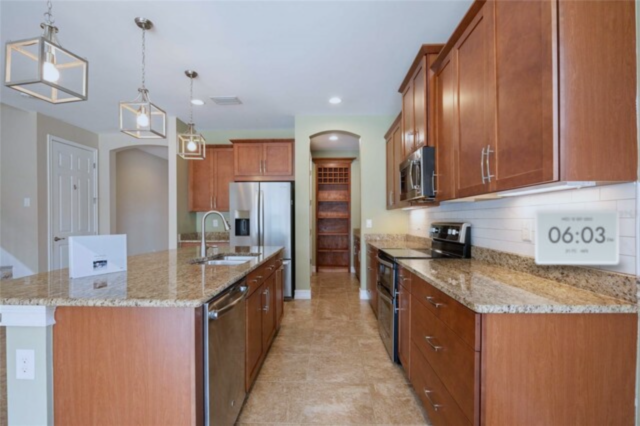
6:03
